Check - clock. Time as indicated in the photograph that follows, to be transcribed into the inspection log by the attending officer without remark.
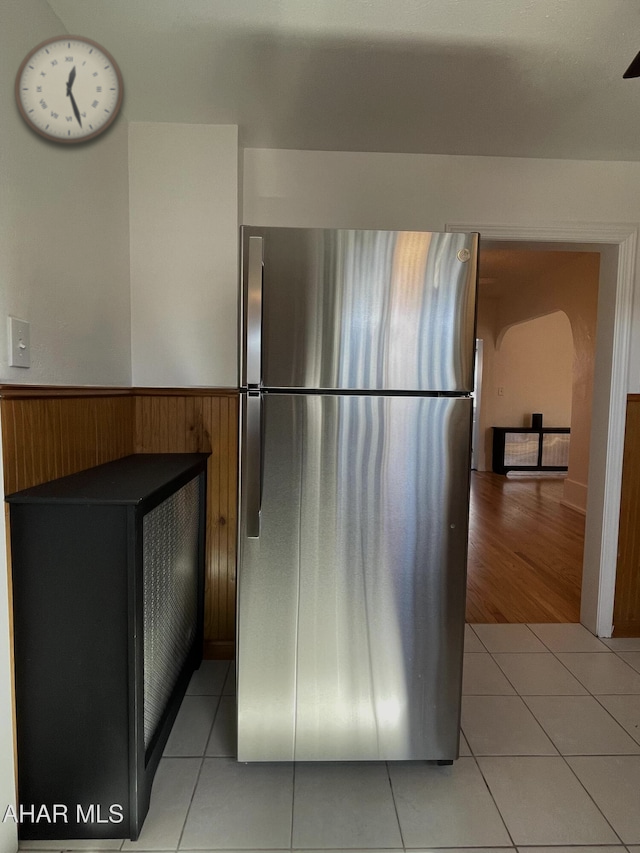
12:27
